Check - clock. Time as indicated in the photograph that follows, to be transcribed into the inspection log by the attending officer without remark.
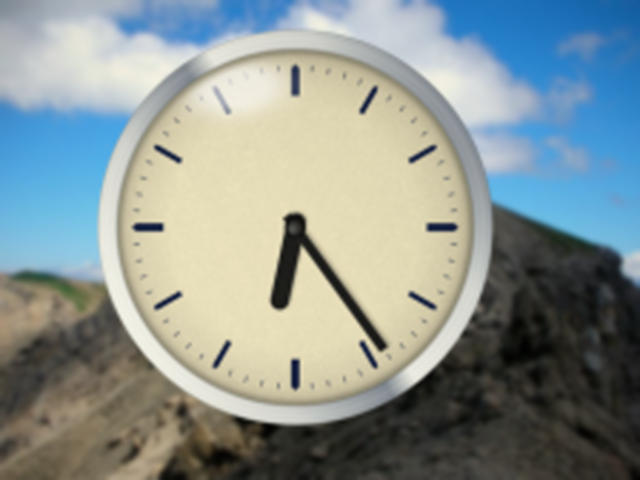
6:24
